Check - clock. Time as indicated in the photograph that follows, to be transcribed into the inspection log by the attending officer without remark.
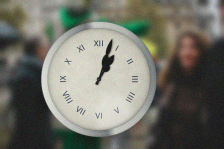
1:03
